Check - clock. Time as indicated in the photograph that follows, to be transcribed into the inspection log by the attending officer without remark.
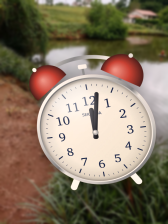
12:02
